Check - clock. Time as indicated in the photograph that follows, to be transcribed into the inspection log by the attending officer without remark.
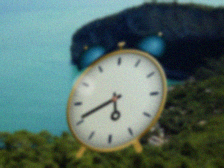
5:41
